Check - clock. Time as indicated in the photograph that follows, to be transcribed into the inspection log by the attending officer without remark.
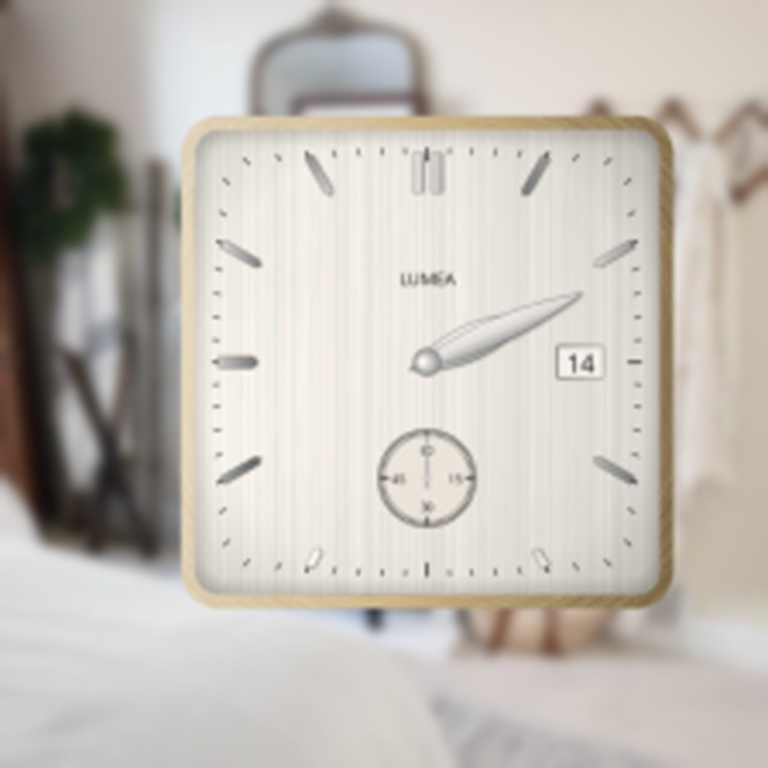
2:11
